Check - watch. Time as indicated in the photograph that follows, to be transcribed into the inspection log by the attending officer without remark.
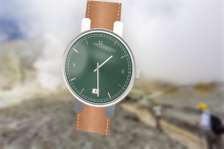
1:29
